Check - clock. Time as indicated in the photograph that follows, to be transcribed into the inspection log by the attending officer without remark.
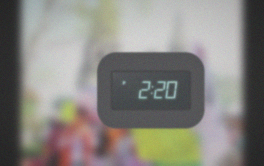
2:20
